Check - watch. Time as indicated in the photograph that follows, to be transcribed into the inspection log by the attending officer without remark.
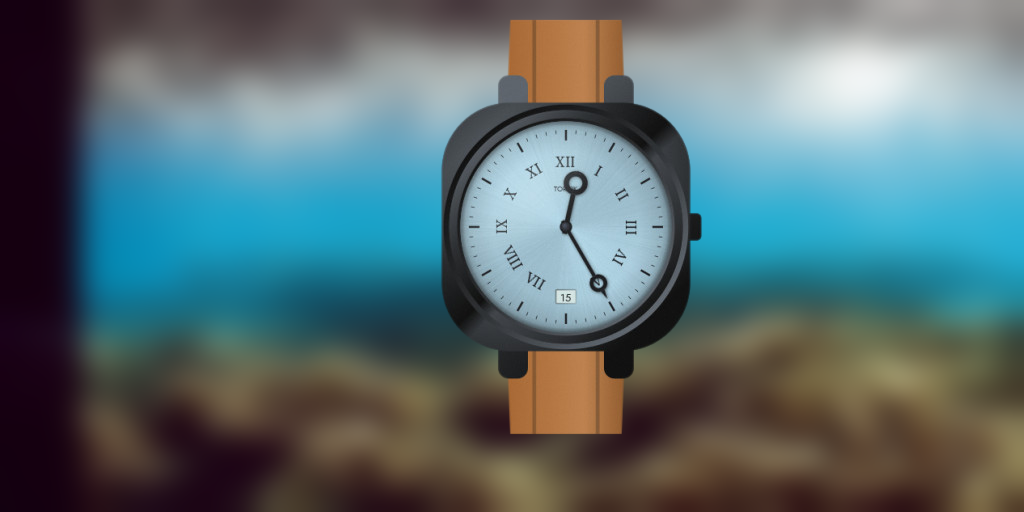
12:25
